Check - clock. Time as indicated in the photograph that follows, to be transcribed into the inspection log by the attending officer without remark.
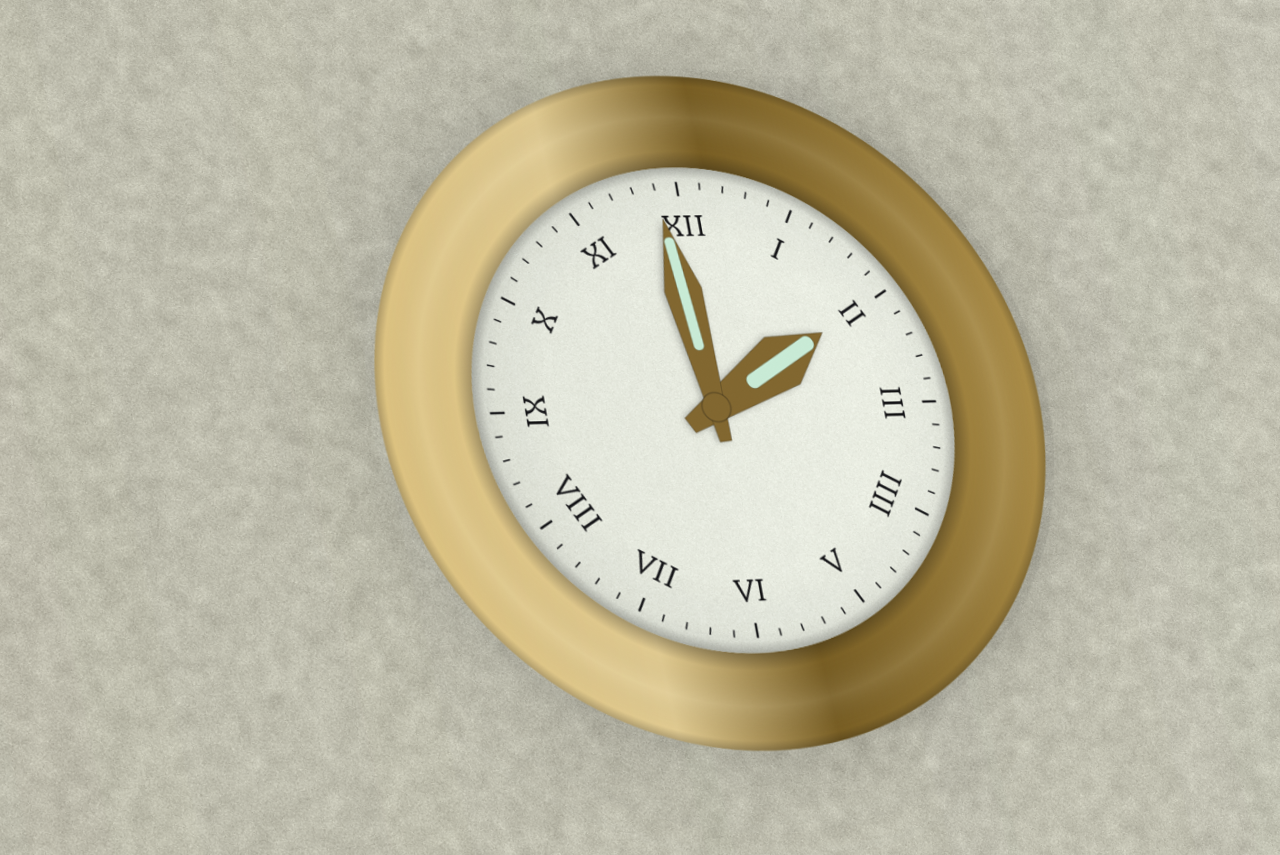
1:59
